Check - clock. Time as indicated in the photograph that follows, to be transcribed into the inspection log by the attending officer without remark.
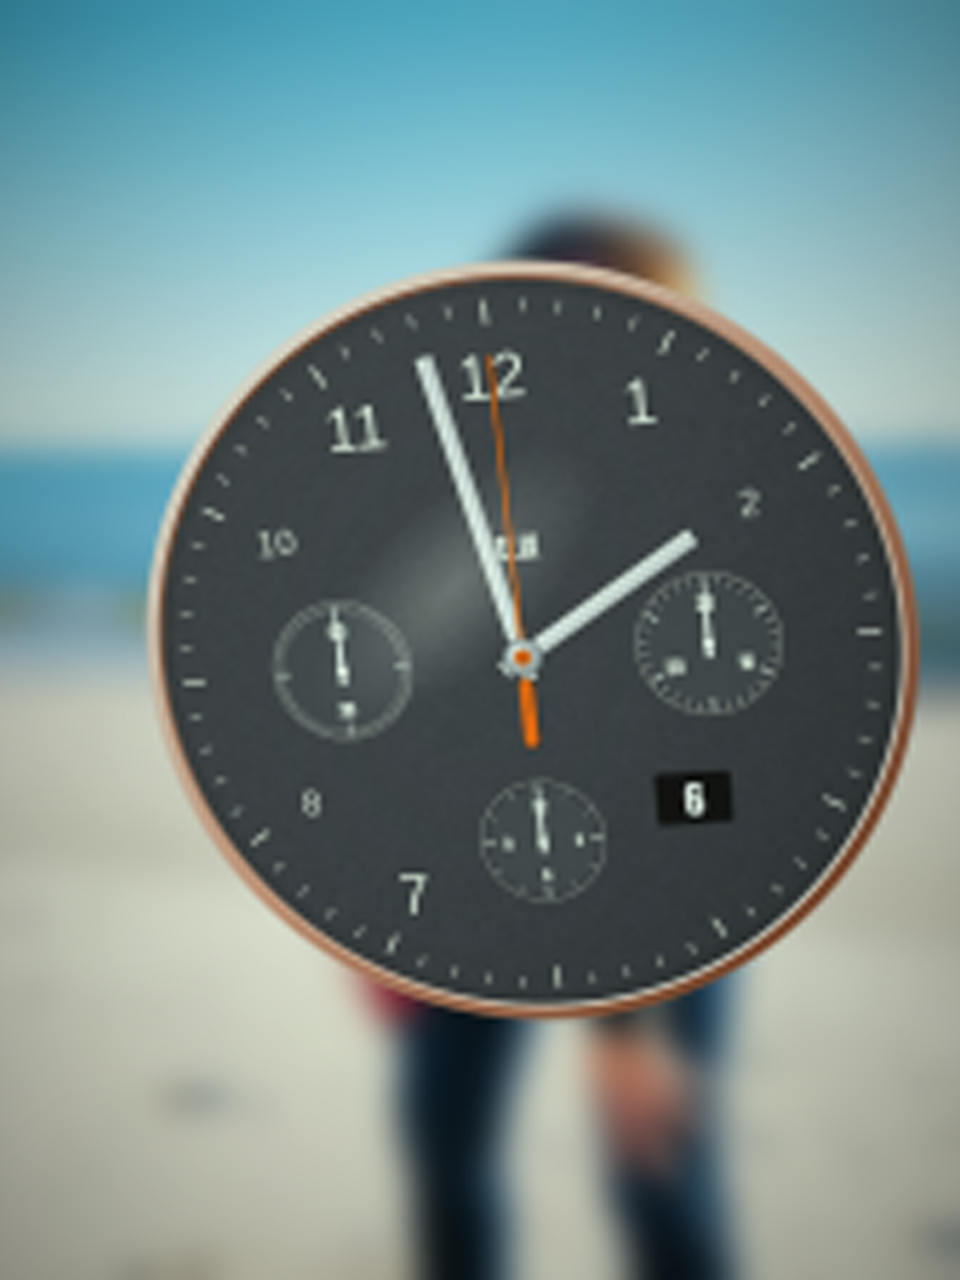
1:58
